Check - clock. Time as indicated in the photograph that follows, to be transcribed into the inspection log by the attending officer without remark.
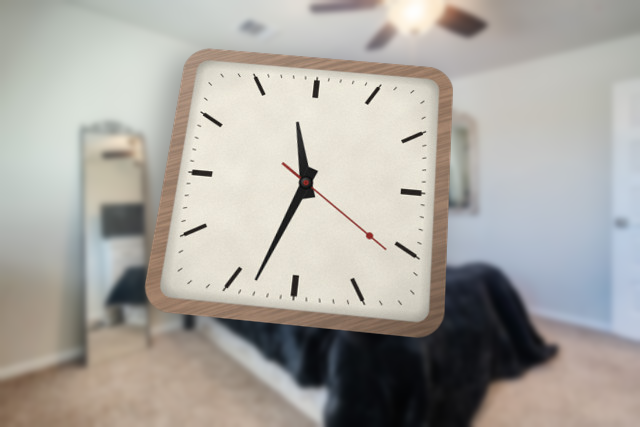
11:33:21
